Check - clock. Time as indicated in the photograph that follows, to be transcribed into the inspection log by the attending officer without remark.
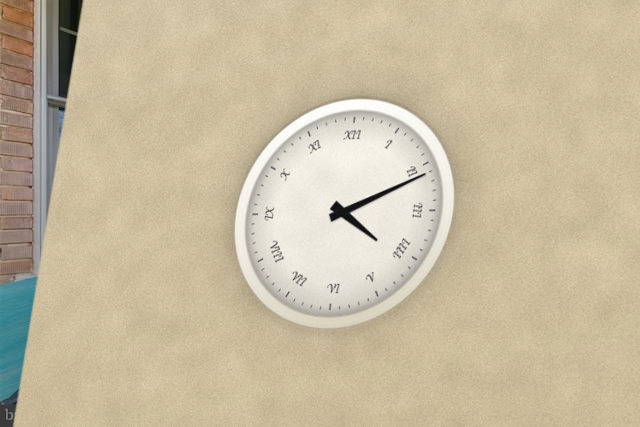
4:11
